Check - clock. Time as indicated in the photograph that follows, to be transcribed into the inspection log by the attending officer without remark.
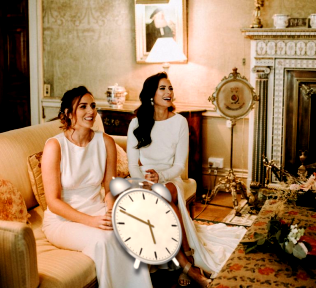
5:49
